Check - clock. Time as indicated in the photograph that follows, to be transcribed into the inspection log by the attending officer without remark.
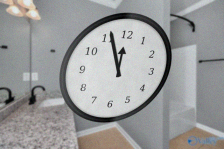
11:56
